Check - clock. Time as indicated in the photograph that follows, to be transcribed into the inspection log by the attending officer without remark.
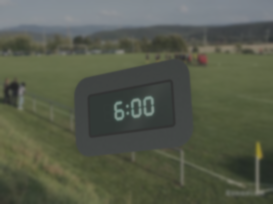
6:00
